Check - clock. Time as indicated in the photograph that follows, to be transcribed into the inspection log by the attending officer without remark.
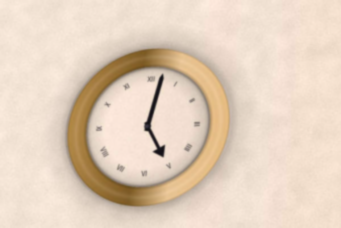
5:02
